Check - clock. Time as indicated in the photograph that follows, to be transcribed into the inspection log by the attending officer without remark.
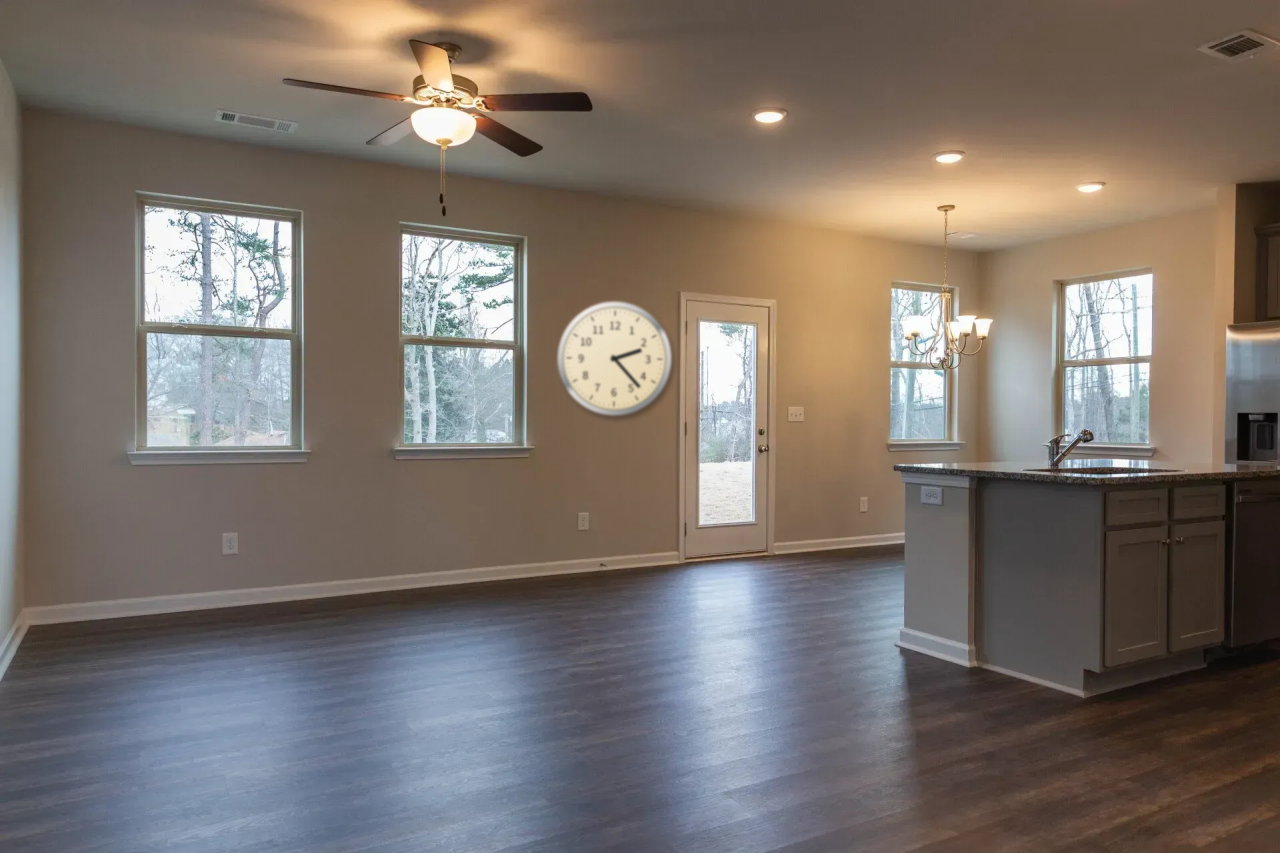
2:23
